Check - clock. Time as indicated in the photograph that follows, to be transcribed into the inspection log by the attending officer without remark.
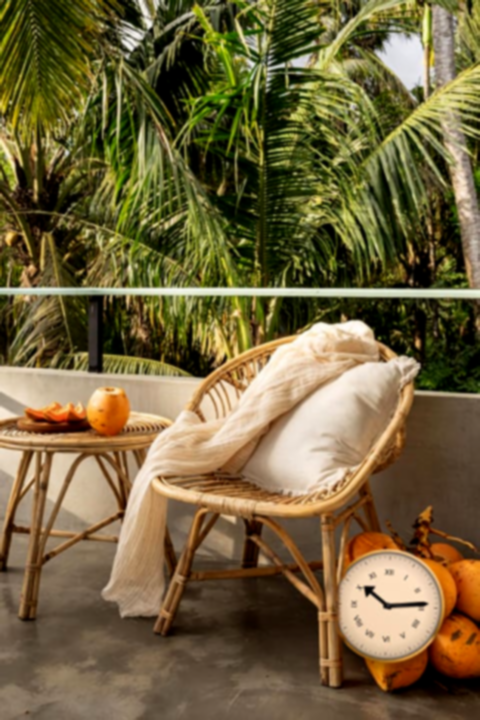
10:14
